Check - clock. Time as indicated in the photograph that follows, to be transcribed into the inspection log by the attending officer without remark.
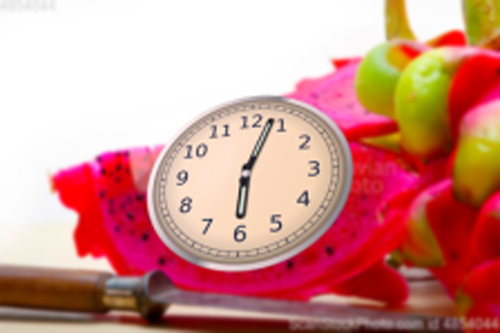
6:03
